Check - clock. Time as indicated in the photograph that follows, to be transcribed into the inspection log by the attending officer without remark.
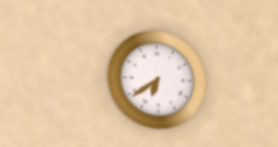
6:39
